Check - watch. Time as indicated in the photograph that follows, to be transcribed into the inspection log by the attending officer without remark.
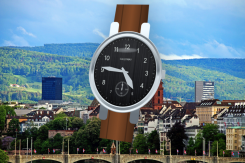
4:46
